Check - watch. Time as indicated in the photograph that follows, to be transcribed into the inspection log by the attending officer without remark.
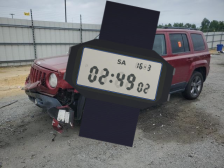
2:49:02
